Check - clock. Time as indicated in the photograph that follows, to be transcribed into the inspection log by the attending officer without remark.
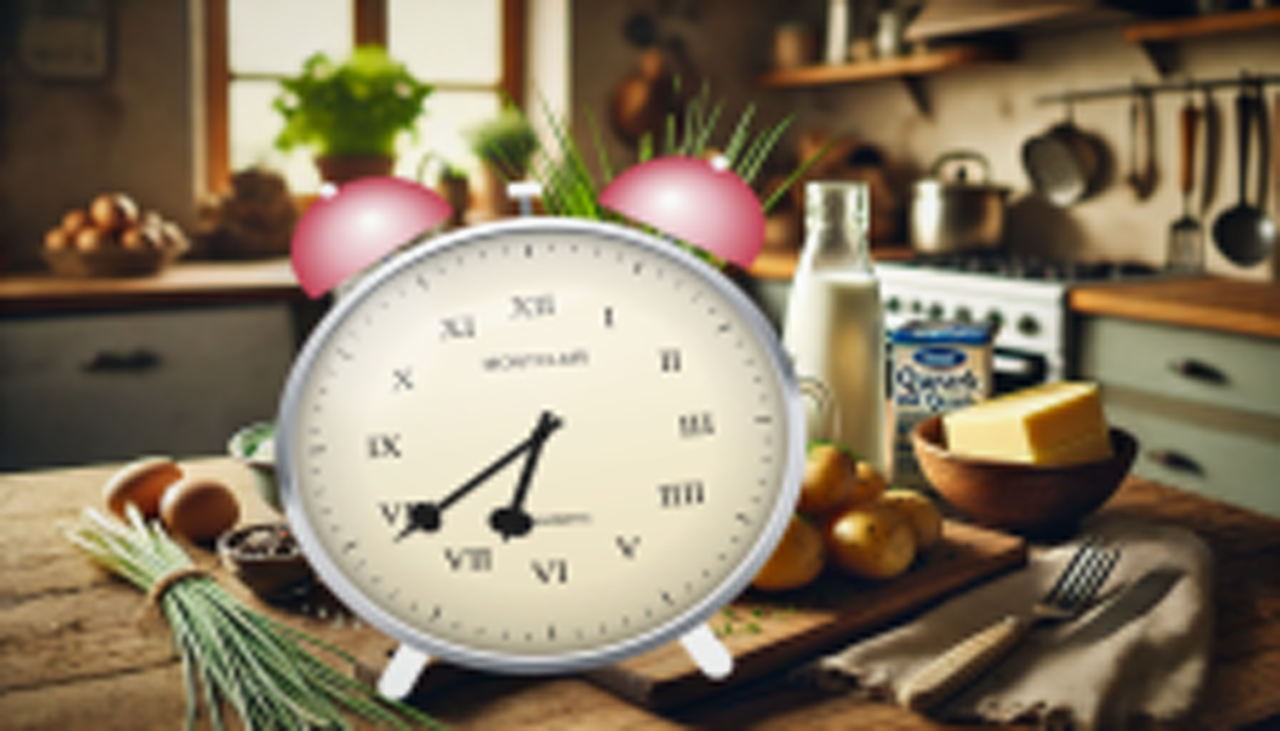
6:39
